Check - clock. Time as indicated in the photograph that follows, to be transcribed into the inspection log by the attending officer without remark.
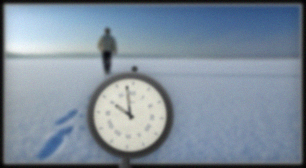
9:58
